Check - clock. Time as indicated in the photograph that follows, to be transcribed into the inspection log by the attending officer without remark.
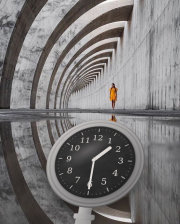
1:30
